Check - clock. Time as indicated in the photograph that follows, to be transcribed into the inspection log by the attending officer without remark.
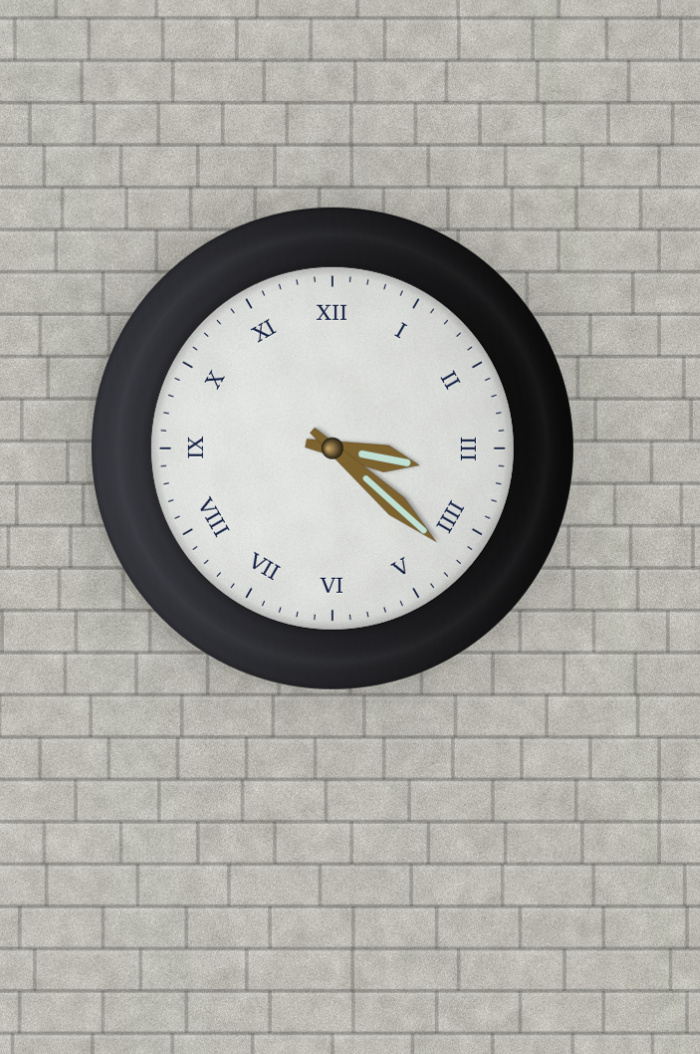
3:22
